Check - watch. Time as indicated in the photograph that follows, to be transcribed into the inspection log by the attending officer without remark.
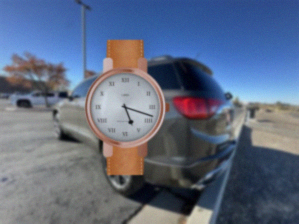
5:18
